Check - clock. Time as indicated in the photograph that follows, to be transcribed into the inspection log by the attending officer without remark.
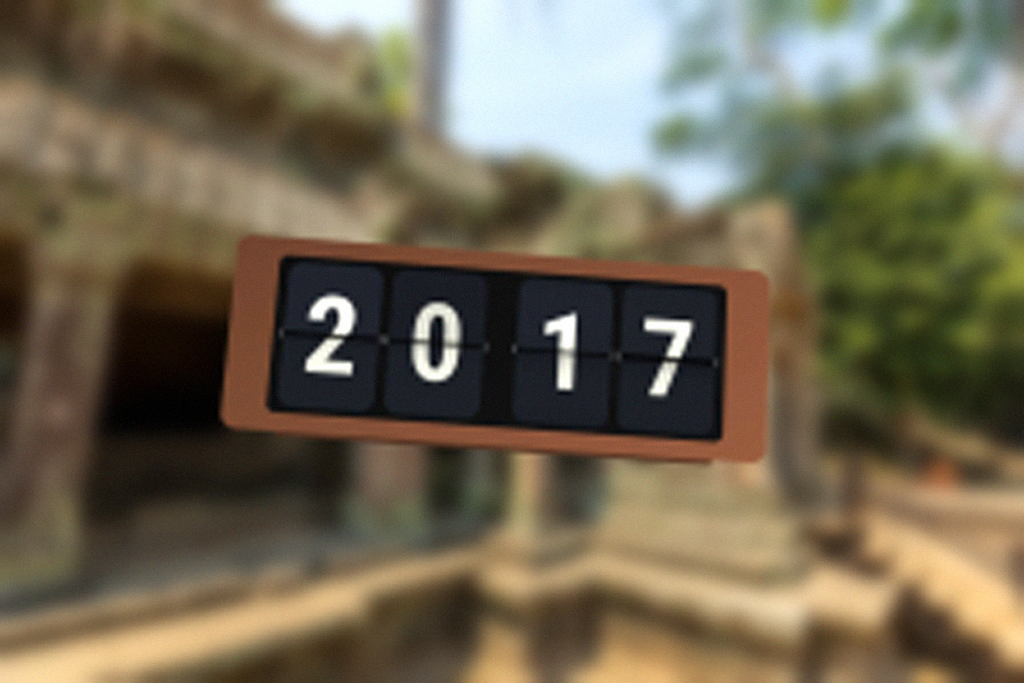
20:17
